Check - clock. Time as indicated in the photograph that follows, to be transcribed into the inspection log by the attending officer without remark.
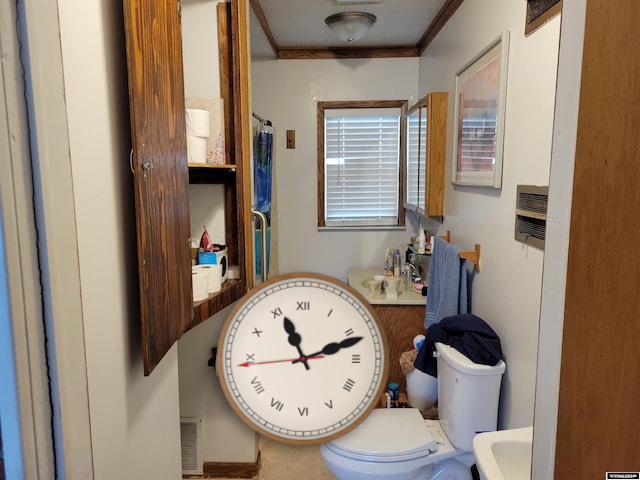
11:11:44
